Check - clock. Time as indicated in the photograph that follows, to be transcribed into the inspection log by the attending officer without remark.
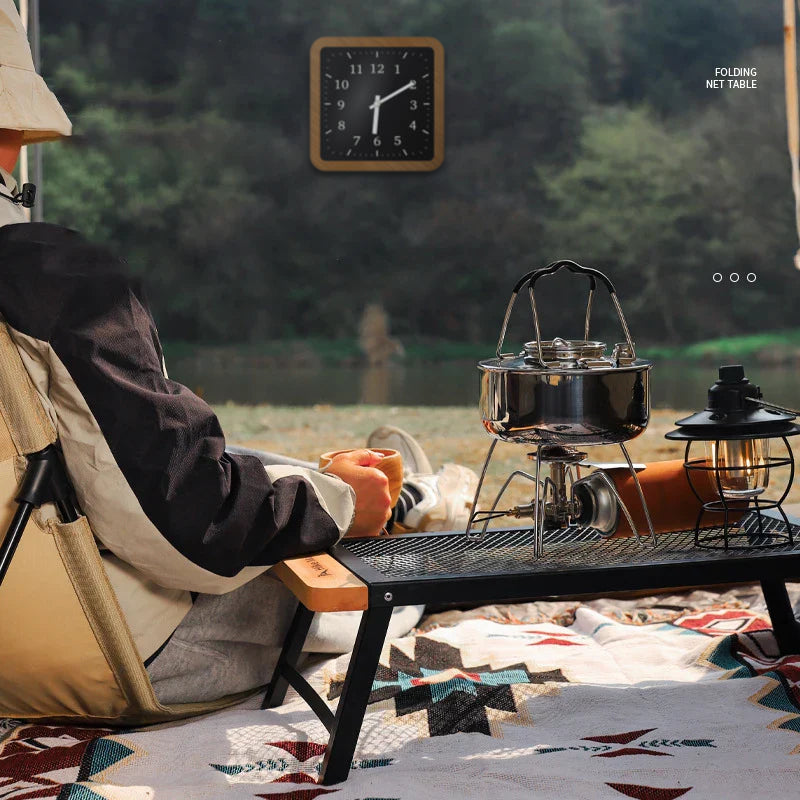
6:10
